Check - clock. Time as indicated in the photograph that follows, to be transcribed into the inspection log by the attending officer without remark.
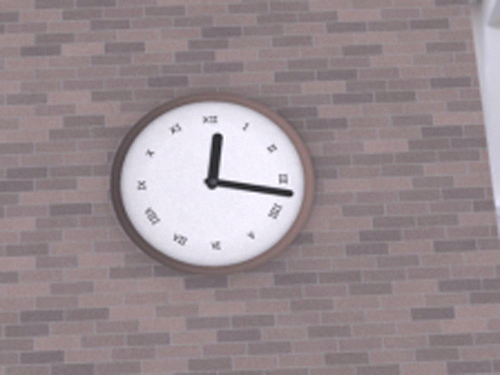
12:17
